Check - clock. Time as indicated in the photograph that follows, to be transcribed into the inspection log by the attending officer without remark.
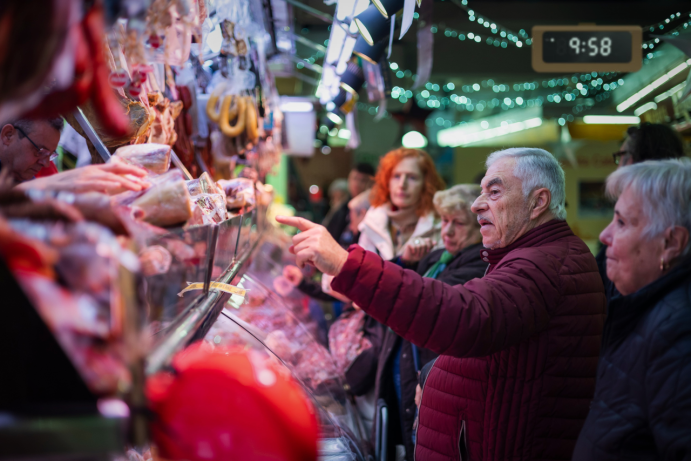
9:58
